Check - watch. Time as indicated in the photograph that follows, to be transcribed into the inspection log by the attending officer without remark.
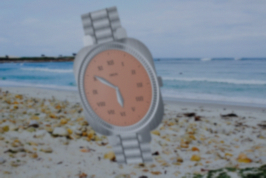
5:51
